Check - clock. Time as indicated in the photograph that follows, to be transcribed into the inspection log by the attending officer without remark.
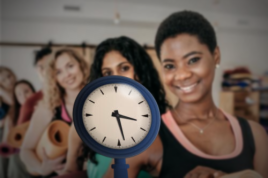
3:28
